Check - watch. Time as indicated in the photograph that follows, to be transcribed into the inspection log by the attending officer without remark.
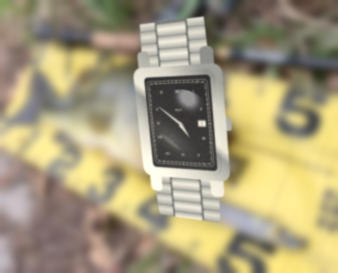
4:51
